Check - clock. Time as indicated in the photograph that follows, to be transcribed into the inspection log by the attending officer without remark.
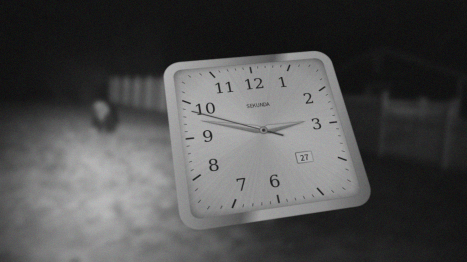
2:47:49
